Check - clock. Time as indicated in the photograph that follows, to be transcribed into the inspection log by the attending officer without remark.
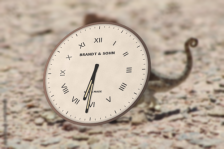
6:31
